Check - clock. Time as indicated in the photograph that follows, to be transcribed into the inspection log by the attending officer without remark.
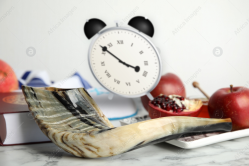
3:52
